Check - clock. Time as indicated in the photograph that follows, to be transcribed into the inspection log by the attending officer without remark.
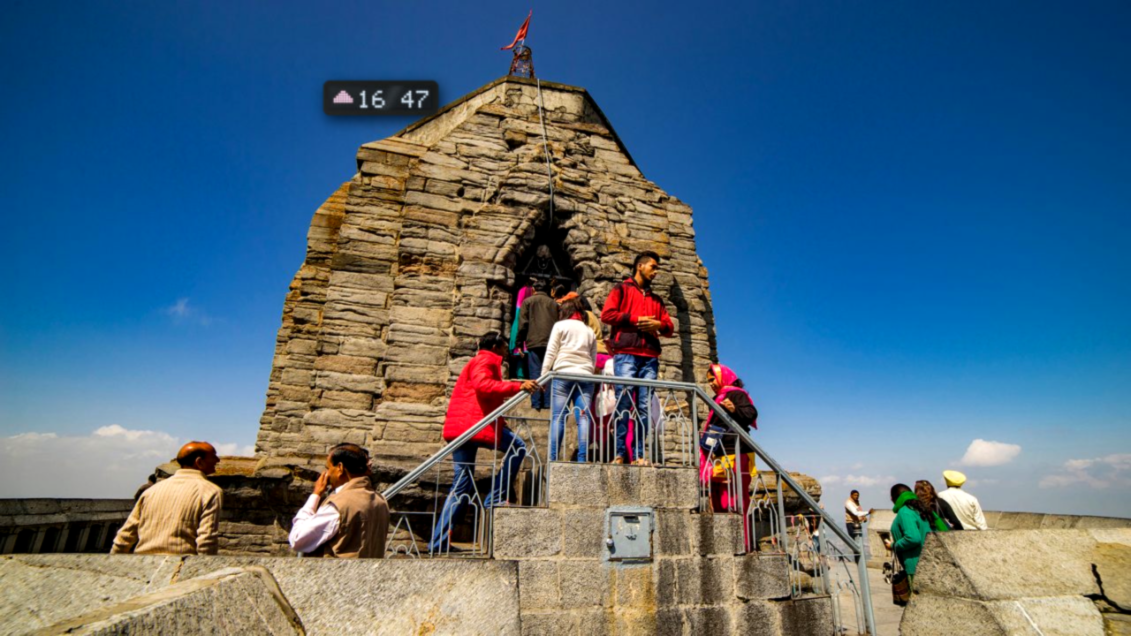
16:47
